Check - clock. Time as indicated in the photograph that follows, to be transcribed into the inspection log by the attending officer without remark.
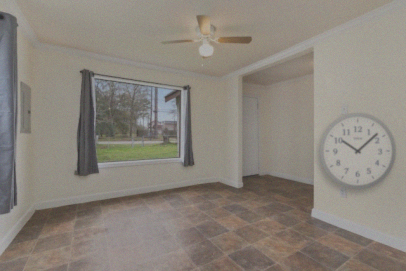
10:08
